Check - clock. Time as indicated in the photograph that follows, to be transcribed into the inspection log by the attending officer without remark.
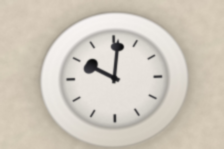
10:01
